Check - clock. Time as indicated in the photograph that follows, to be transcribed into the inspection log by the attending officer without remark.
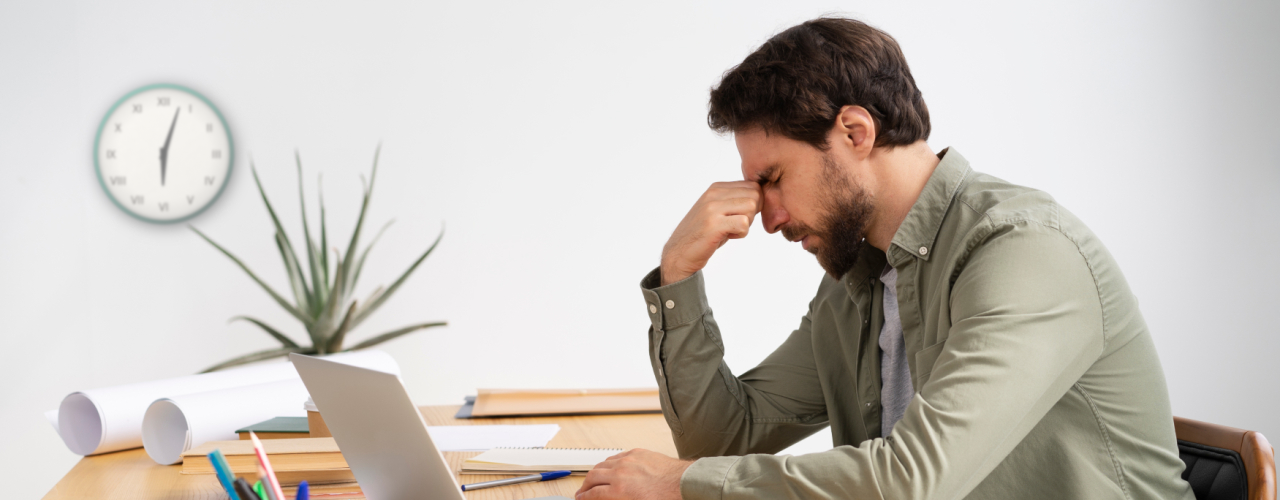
6:03
